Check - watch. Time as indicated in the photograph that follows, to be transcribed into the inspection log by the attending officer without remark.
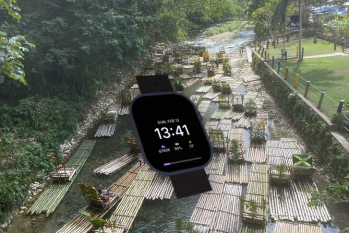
13:41
